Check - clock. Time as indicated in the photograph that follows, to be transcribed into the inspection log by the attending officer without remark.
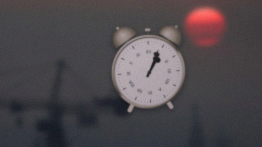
1:04
